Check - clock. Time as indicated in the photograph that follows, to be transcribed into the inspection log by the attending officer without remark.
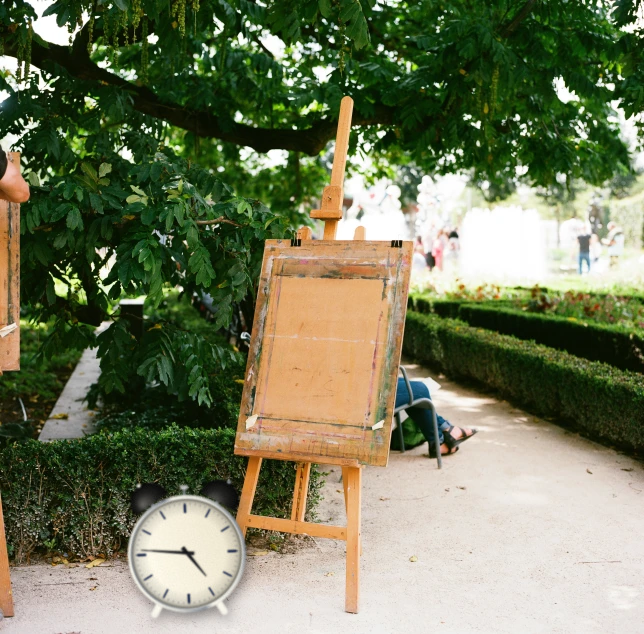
4:46
